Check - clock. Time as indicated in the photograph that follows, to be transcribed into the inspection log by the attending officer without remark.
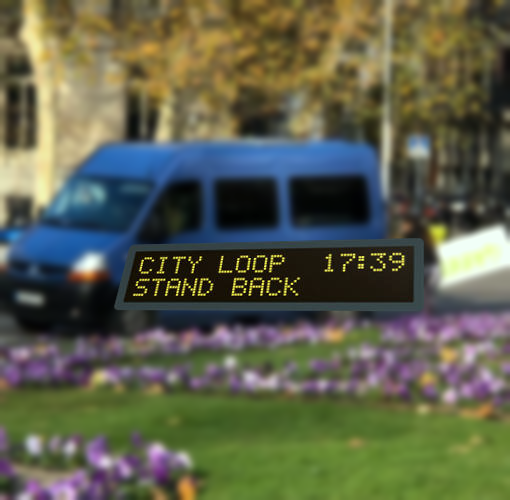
17:39
